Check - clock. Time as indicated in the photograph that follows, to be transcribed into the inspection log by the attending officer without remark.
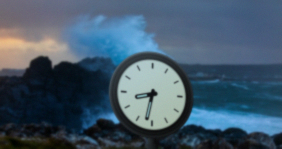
8:32
